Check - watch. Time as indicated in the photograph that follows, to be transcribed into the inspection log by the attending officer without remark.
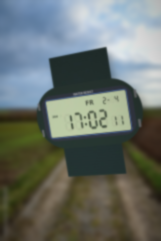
17:02:11
